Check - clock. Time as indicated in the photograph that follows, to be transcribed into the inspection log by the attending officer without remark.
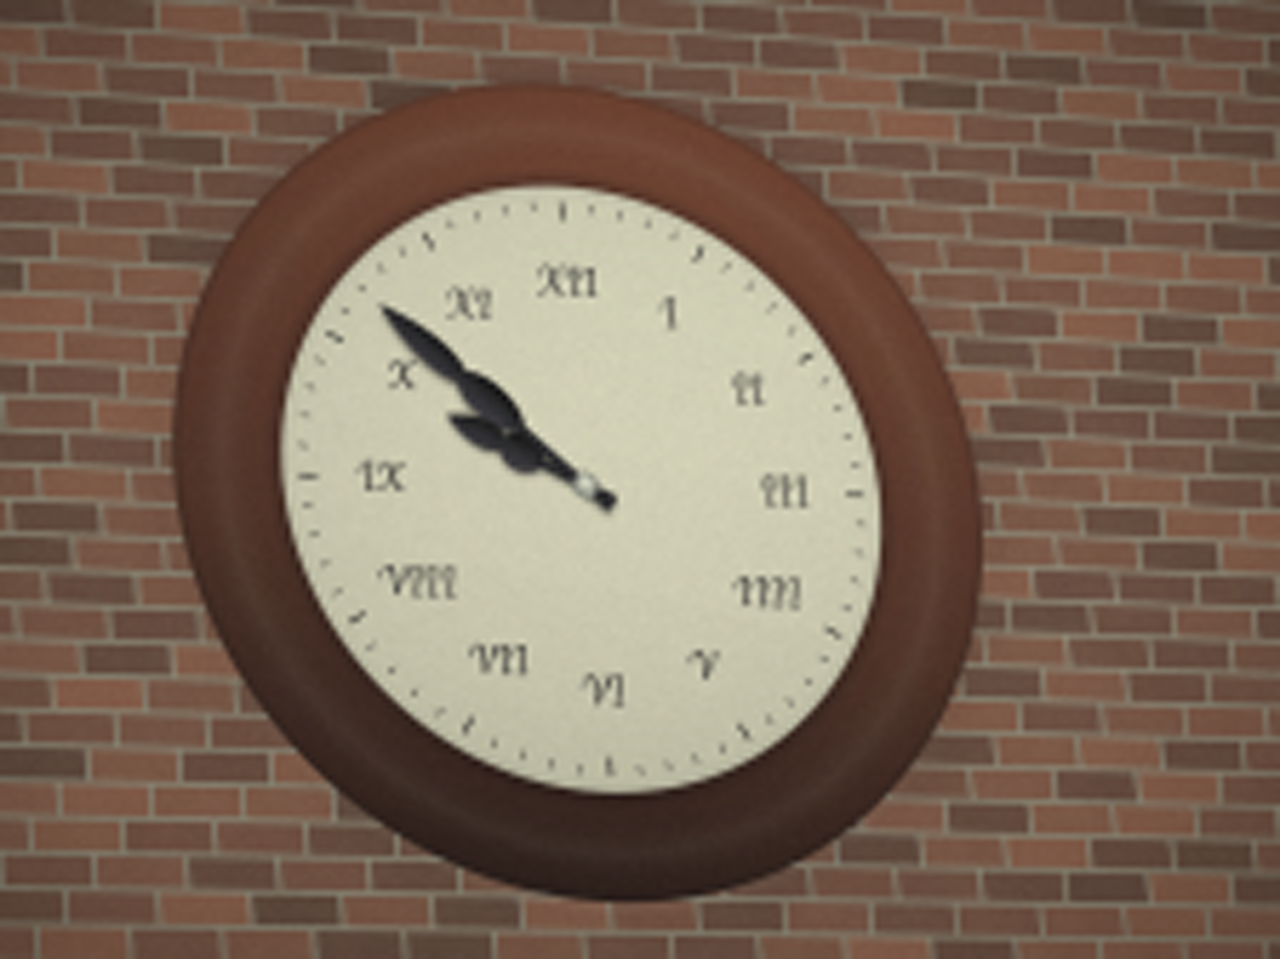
9:52
